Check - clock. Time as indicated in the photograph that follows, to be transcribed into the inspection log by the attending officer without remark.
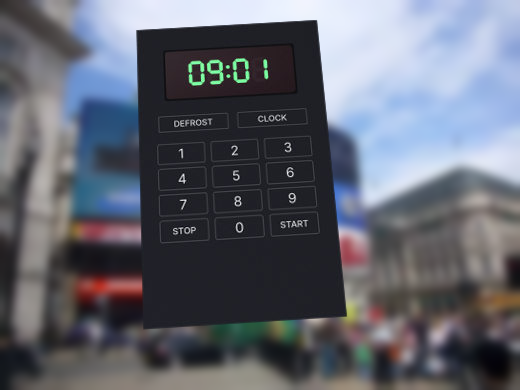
9:01
